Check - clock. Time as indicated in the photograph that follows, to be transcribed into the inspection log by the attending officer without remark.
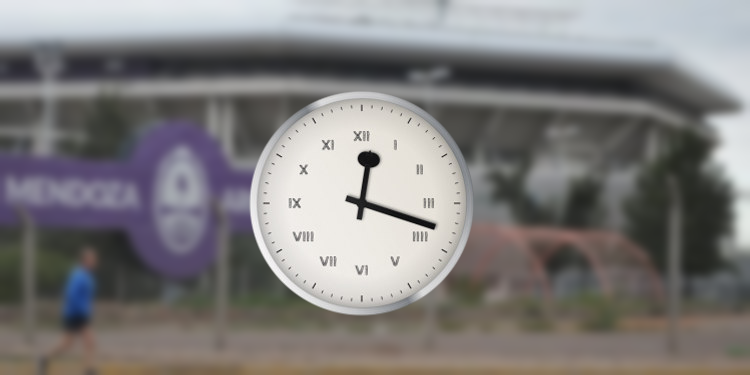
12:18
